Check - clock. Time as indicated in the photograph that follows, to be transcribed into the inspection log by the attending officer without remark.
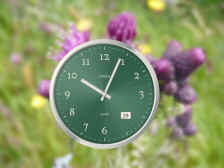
10:04
